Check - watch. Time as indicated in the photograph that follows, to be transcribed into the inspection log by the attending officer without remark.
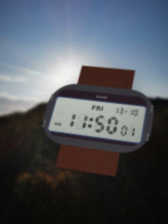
11:50:01
